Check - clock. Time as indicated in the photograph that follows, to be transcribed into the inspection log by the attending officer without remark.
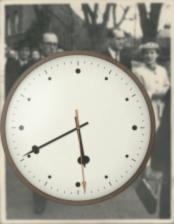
5:40:29
